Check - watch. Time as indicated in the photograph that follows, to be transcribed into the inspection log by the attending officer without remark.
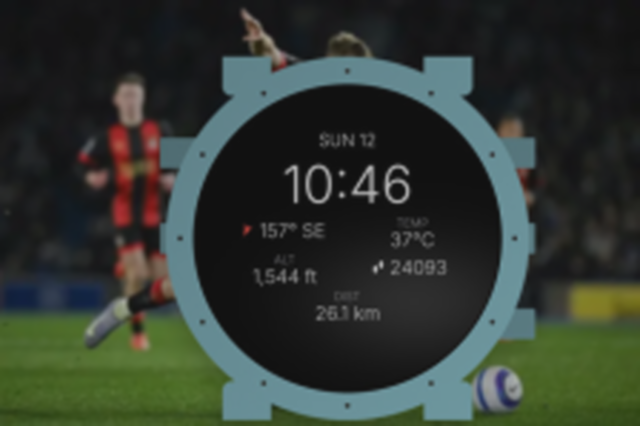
10:46
